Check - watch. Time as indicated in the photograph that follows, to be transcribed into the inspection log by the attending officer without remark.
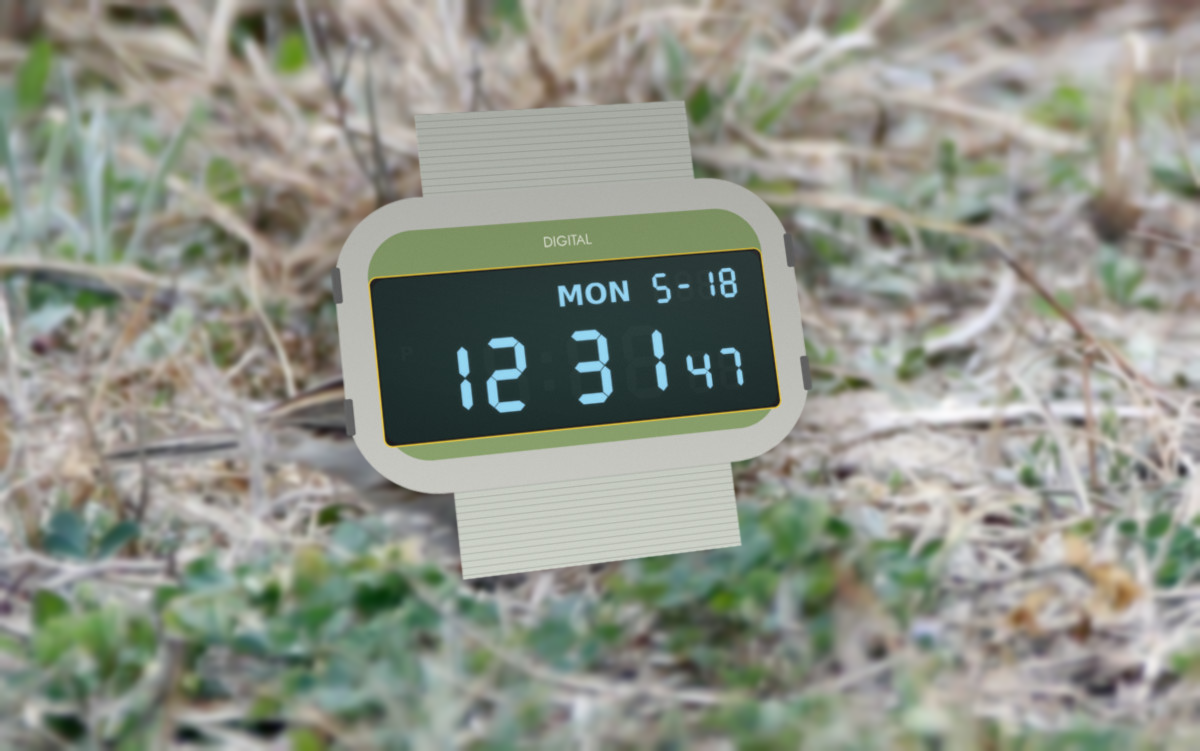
12:31:47
